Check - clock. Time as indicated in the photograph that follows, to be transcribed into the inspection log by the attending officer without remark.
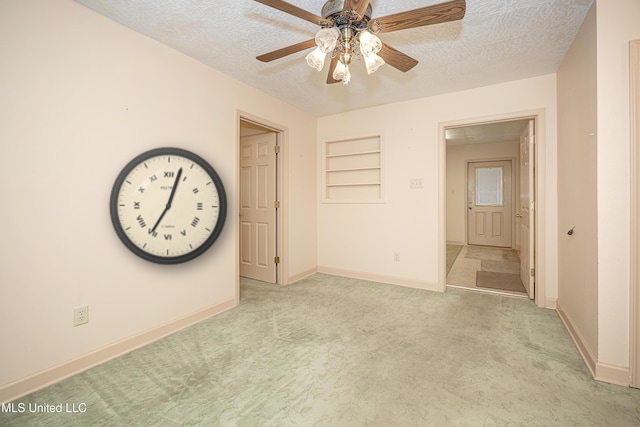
7:03
